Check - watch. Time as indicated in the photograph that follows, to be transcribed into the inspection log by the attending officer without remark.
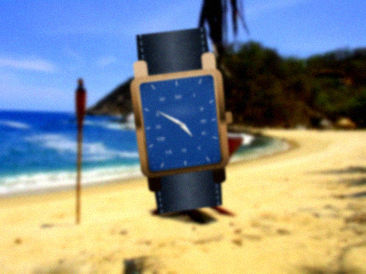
4:51
